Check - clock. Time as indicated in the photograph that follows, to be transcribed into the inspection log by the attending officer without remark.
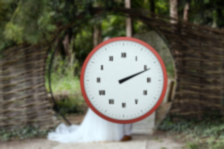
2:11
